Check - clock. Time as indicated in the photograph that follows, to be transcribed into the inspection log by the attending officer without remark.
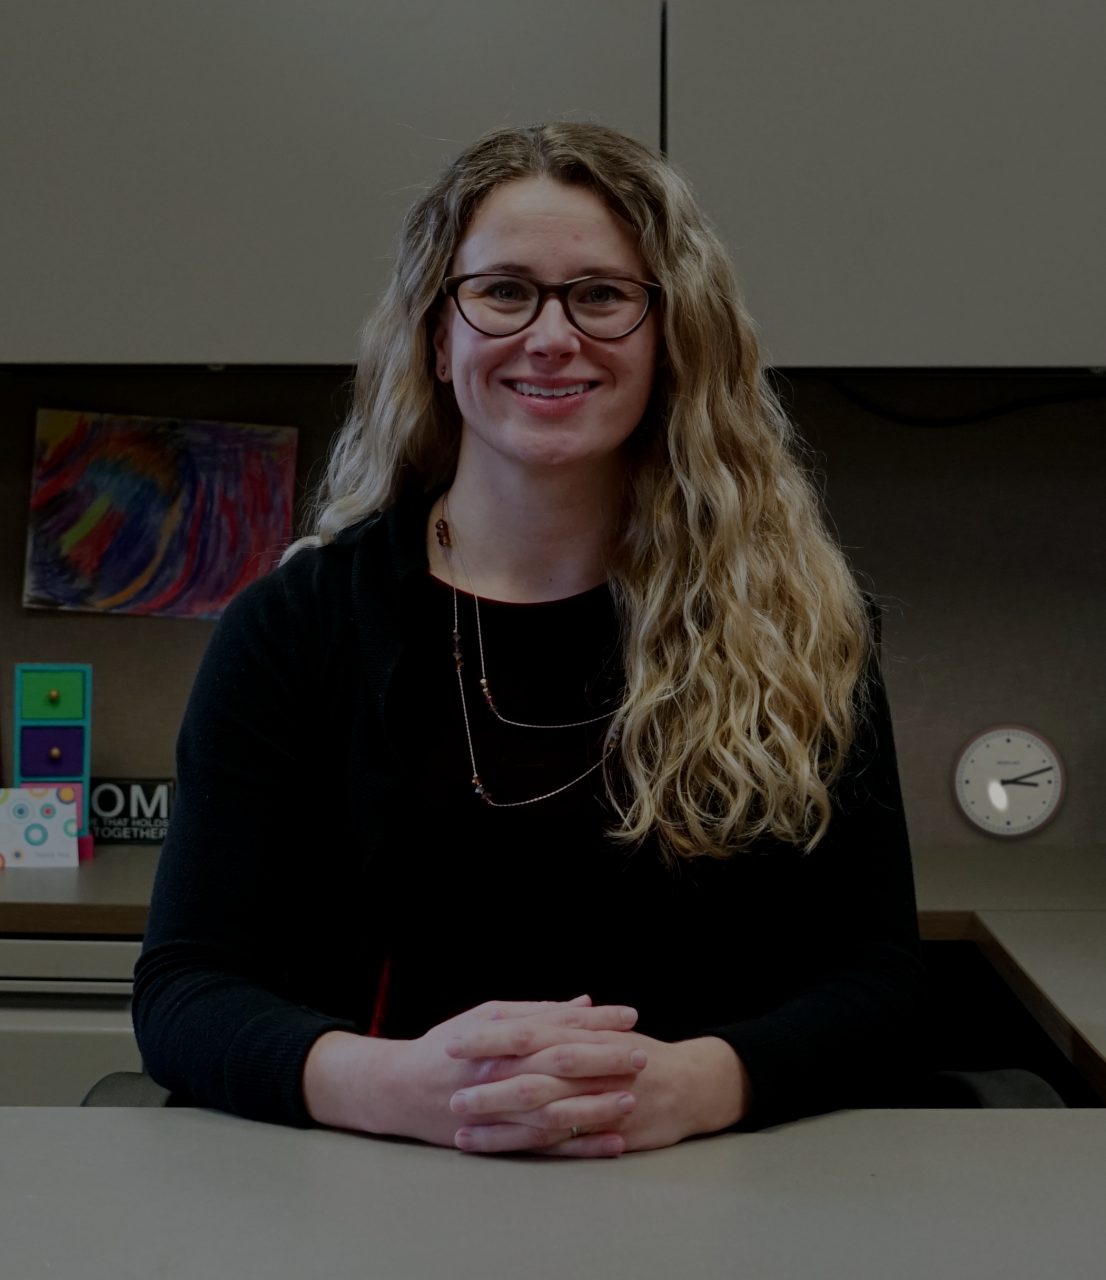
3:12
